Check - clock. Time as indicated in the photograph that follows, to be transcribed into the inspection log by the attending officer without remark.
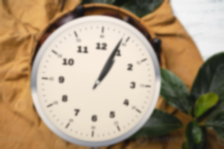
1:04
